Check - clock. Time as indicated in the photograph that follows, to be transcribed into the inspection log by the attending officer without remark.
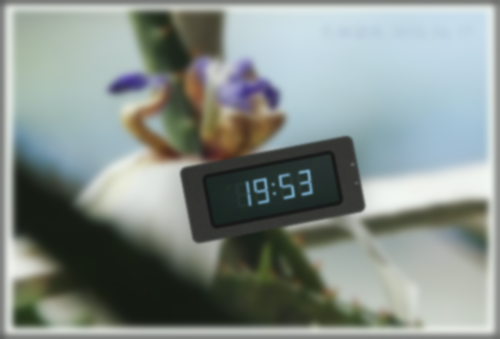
19:53
